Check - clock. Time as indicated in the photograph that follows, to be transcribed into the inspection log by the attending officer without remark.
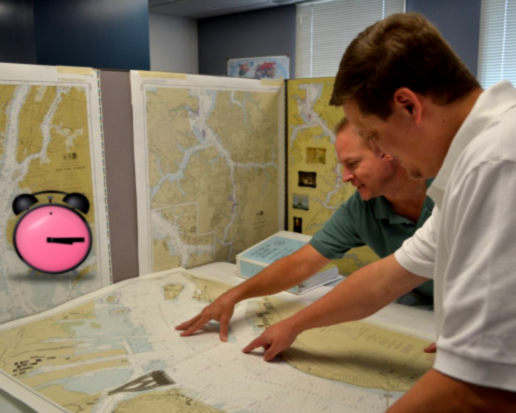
3:15
